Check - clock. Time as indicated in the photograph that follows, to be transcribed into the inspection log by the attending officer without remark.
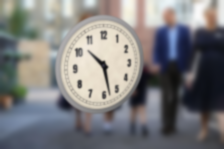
10:28
